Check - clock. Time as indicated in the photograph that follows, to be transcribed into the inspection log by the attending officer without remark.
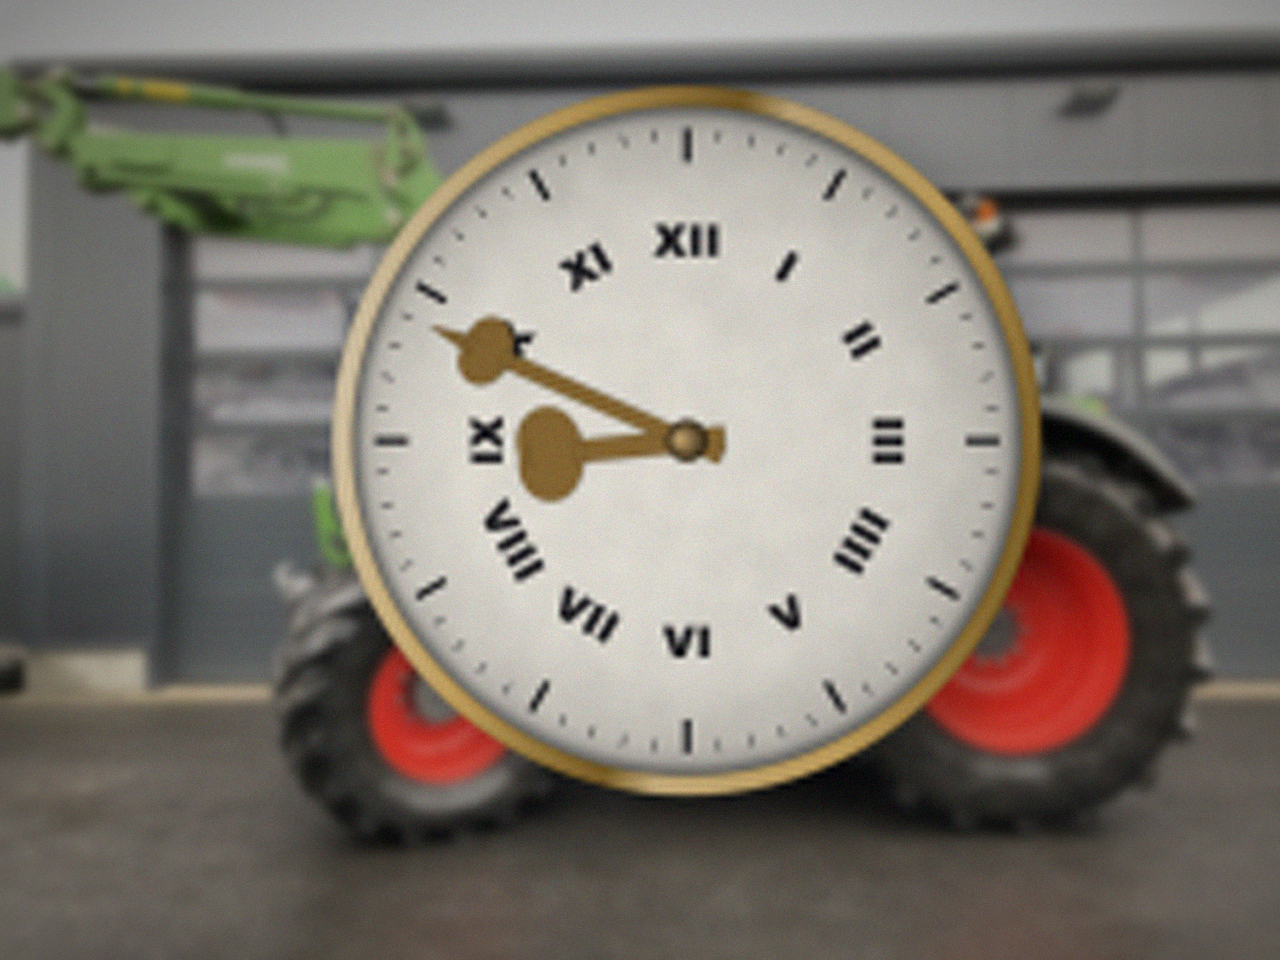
8:49
